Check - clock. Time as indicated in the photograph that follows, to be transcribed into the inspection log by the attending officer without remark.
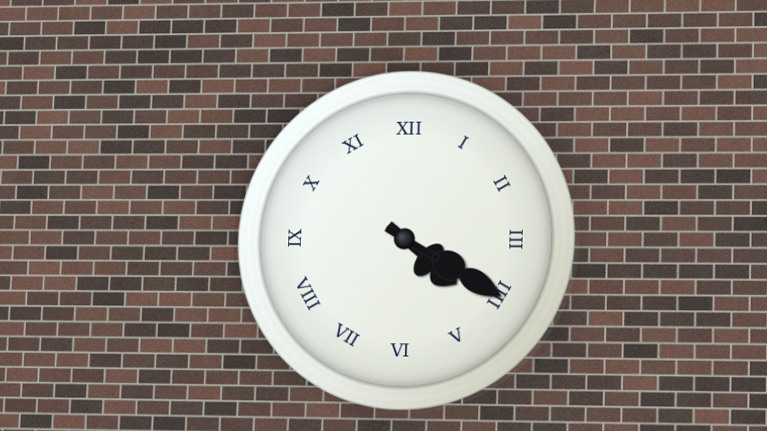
4:20
